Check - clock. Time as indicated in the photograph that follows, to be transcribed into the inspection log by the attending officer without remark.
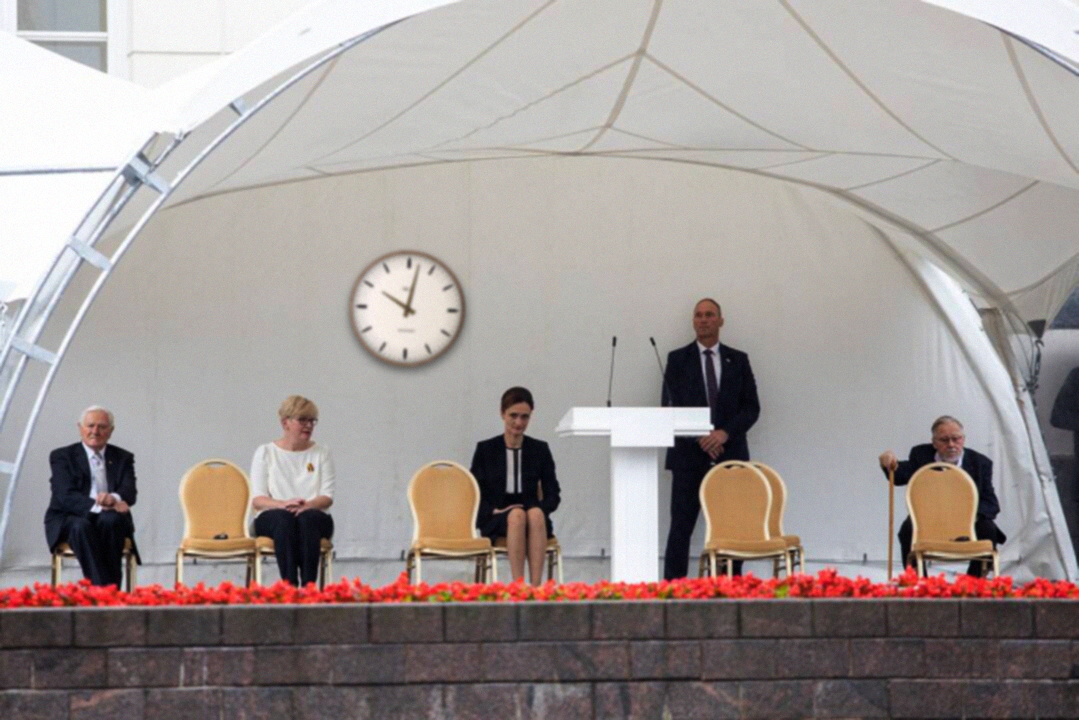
10:02
